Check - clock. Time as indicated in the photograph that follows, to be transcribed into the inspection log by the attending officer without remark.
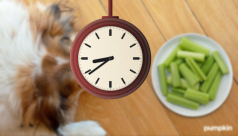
8:39
